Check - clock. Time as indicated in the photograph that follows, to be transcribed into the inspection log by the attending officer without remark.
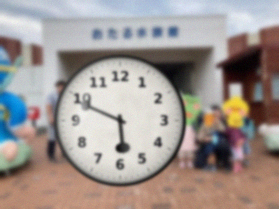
5:49
